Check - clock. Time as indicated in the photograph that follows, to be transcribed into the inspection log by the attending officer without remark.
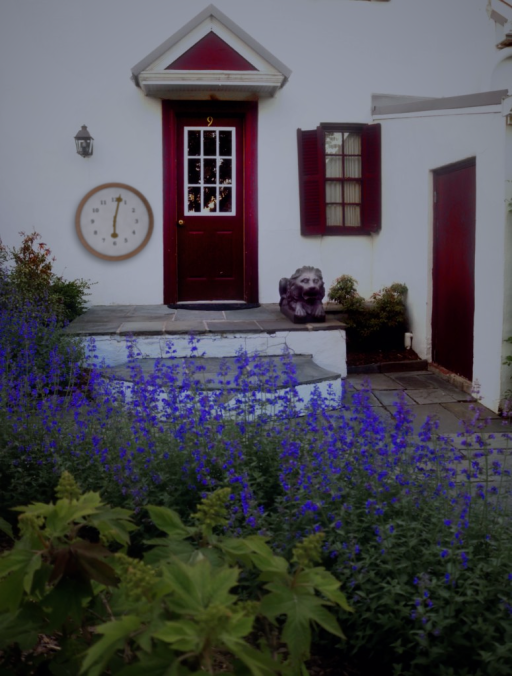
6:02
